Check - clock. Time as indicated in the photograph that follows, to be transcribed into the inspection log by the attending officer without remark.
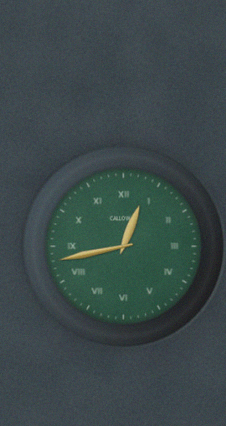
12:43
